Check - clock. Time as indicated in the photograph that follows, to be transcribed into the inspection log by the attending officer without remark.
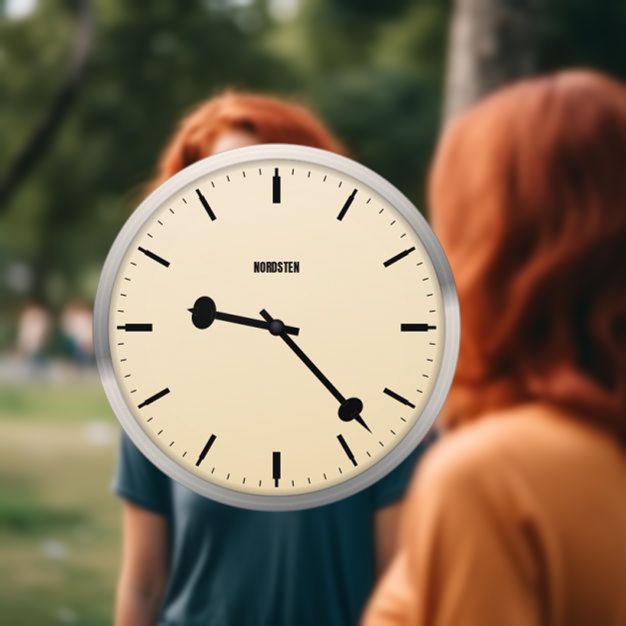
9:23
